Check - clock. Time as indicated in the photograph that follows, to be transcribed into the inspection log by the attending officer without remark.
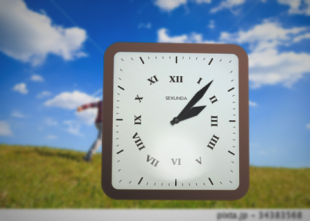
2:07
